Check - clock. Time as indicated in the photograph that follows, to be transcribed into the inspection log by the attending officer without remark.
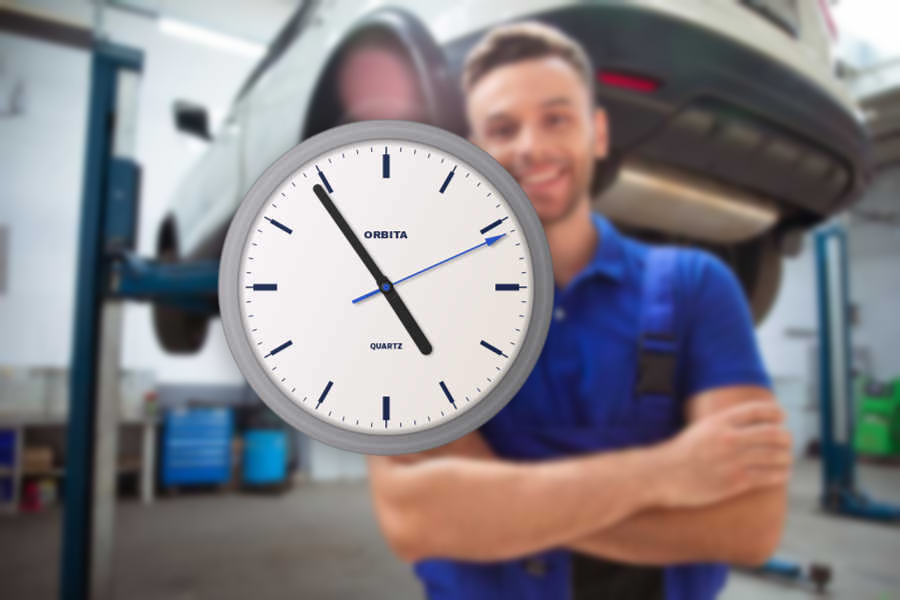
4:54:11
